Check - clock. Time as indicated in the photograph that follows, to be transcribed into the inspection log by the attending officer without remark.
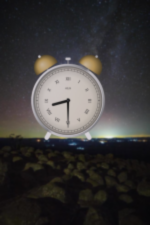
8:30
